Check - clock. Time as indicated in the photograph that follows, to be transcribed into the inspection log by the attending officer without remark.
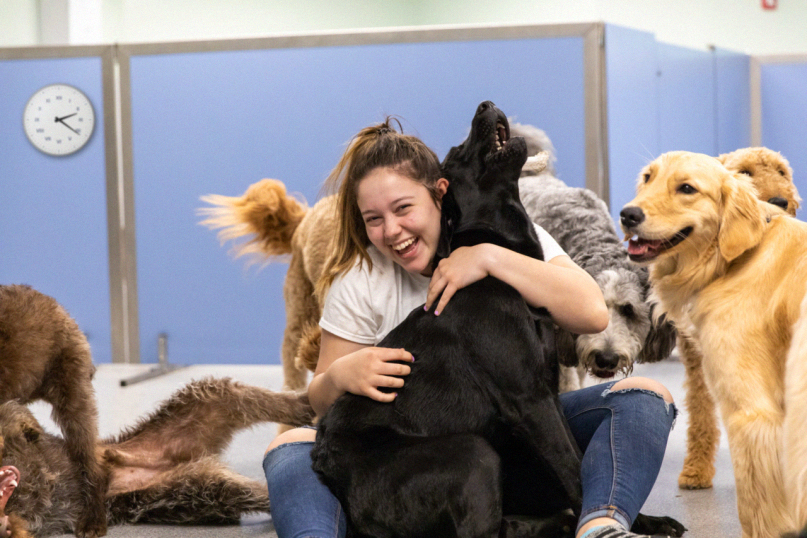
2:21
